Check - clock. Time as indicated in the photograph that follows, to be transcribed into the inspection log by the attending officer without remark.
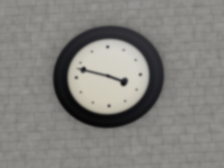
3:48
